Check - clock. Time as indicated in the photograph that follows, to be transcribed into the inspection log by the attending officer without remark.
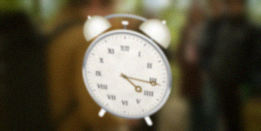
4:16
